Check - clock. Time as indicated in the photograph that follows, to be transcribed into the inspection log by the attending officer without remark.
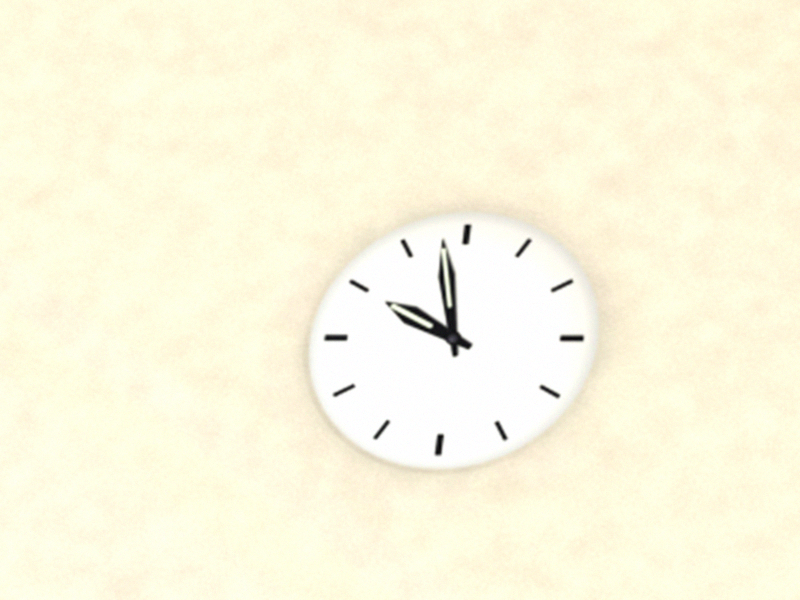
9:58
